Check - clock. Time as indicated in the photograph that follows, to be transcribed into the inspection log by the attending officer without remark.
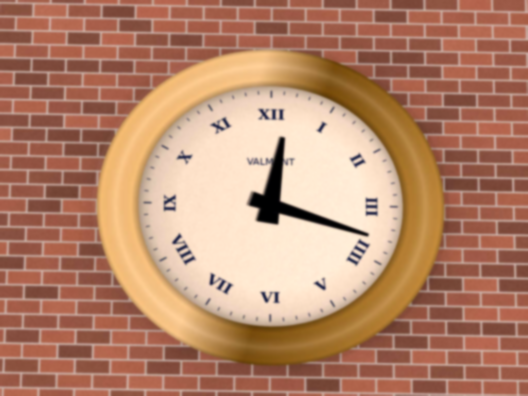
12:18
